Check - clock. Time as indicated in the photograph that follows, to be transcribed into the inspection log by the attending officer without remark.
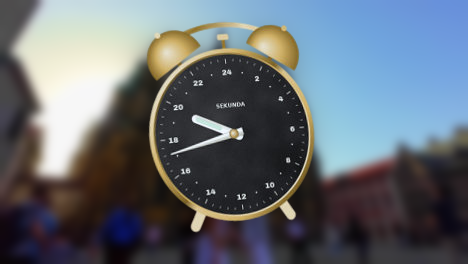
19:43
